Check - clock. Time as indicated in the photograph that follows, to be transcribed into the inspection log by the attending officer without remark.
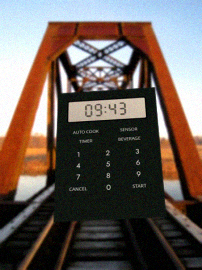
9:43
